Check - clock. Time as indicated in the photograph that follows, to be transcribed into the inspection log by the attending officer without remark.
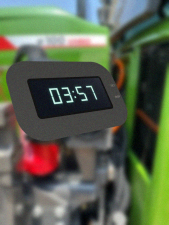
3:57
